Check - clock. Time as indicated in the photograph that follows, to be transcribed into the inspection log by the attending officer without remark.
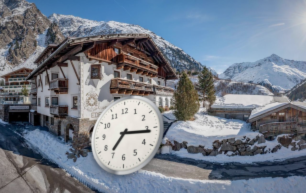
7:16
